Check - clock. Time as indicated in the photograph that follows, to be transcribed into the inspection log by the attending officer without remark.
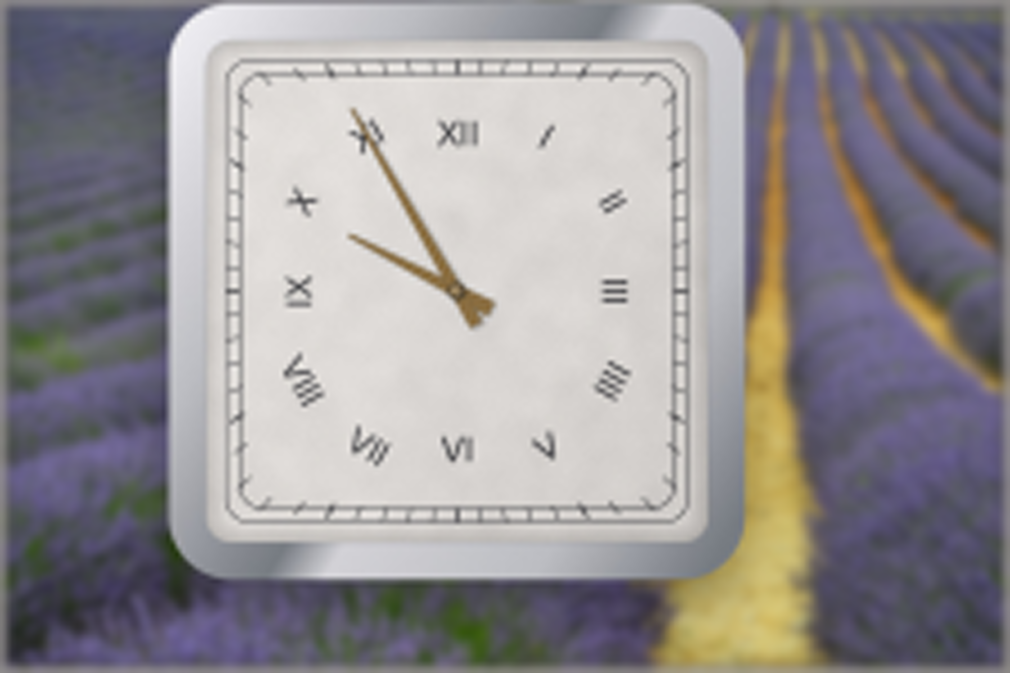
9:55
